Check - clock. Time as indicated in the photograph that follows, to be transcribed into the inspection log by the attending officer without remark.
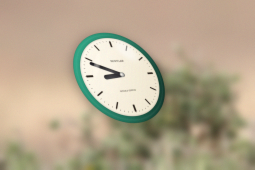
8:49
